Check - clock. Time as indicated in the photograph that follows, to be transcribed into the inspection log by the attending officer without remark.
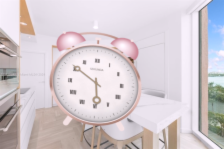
5:51
